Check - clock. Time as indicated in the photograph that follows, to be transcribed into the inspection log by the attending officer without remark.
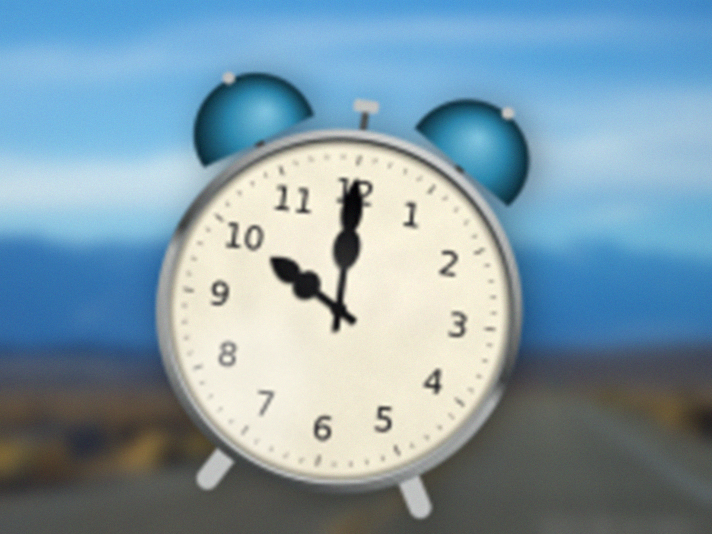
10:00
